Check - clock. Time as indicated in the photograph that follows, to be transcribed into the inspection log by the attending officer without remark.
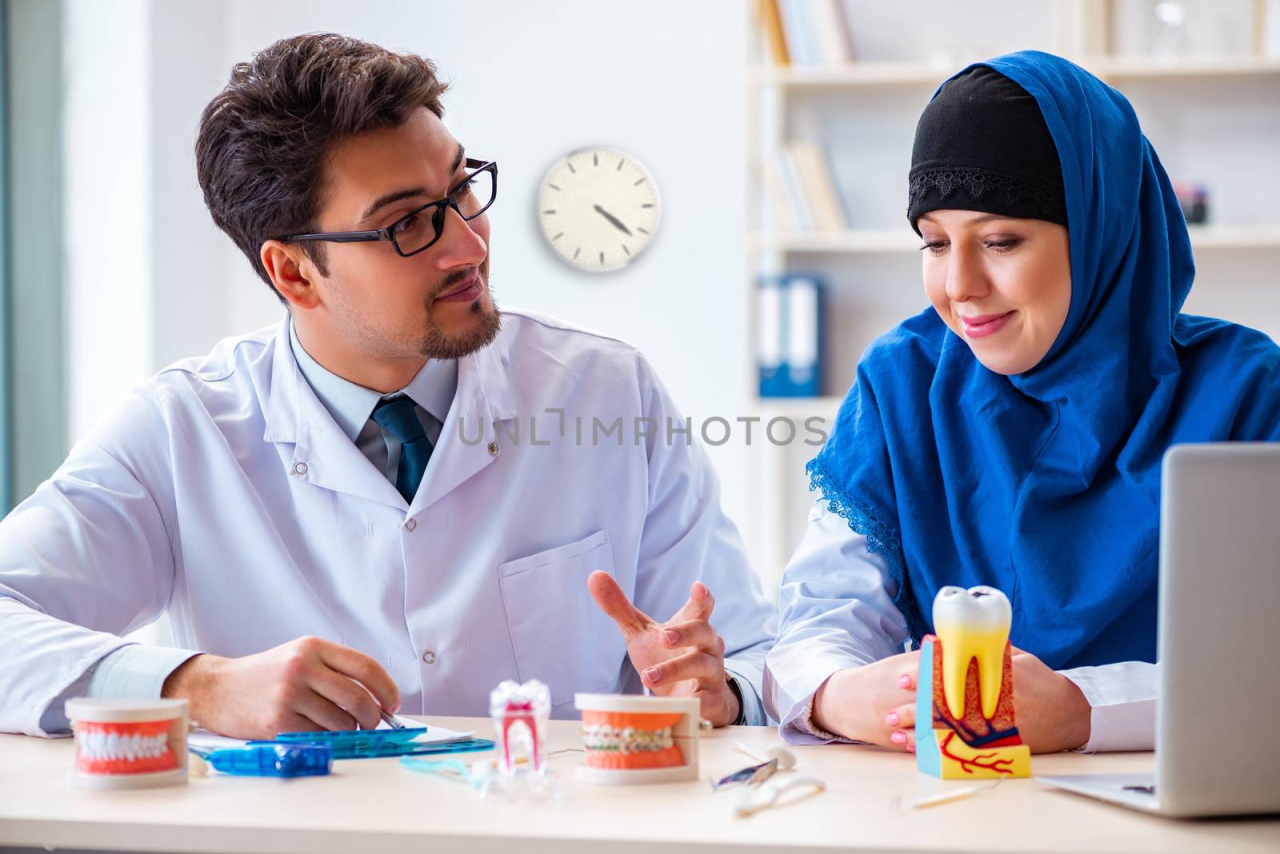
4:22
